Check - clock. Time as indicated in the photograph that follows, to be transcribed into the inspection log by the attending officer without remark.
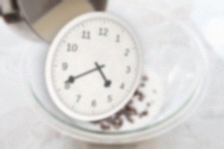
4:41
